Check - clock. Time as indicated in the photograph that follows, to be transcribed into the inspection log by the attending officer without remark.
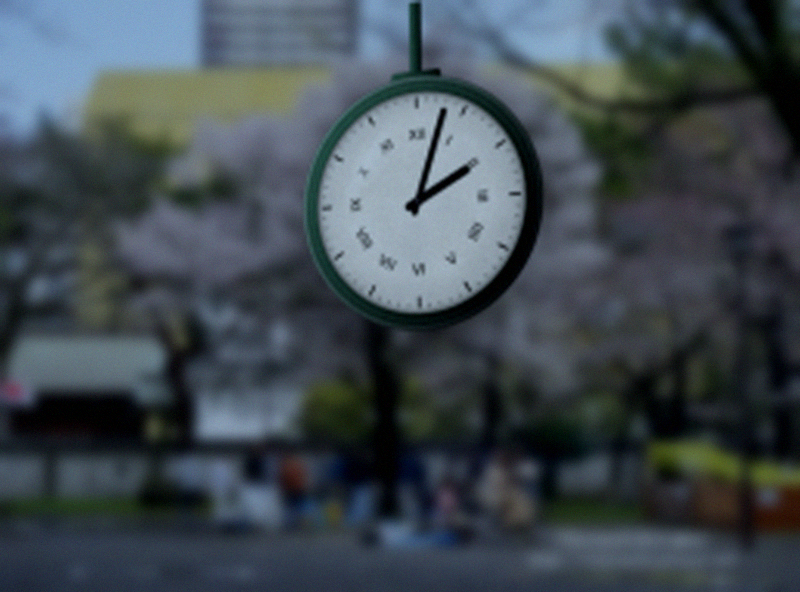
2:03
